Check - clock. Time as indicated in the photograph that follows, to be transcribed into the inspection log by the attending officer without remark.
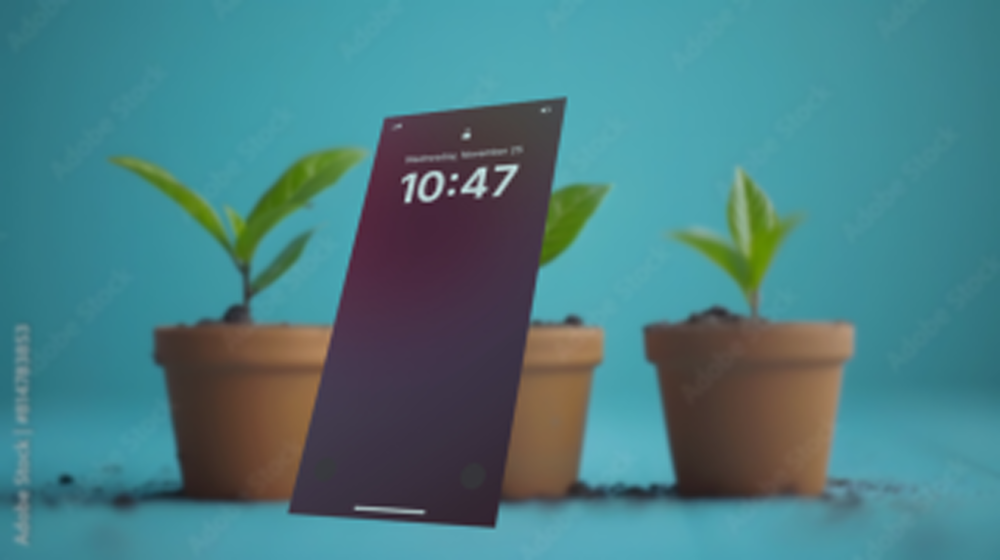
10:47
